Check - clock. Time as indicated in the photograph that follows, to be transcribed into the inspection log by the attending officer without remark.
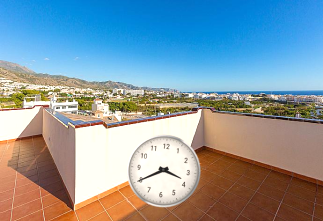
3:40
